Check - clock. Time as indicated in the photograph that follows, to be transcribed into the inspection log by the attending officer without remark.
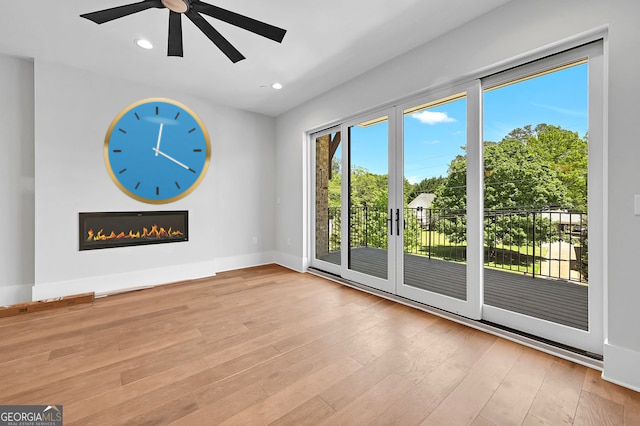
12:20
